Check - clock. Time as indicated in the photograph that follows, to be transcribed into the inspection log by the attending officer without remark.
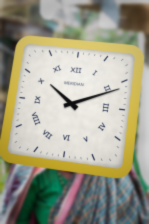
10:11
